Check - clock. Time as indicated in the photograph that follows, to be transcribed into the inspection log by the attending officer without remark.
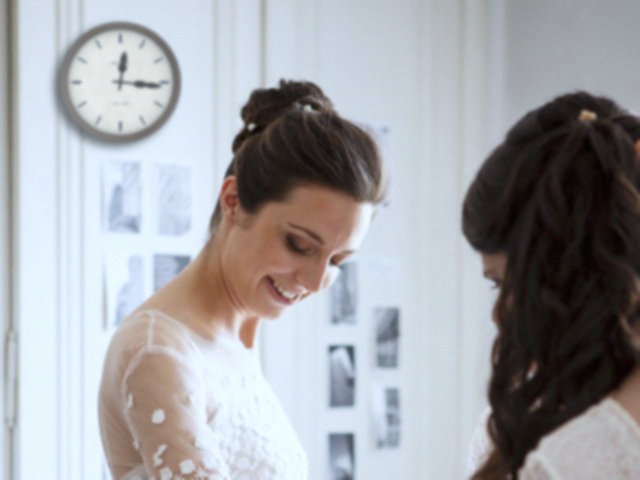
12:16
